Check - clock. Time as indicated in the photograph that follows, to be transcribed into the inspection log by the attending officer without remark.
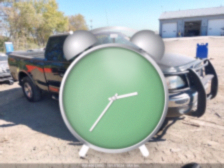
2:36
